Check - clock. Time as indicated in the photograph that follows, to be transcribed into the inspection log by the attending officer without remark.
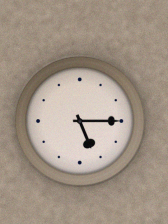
5:15
